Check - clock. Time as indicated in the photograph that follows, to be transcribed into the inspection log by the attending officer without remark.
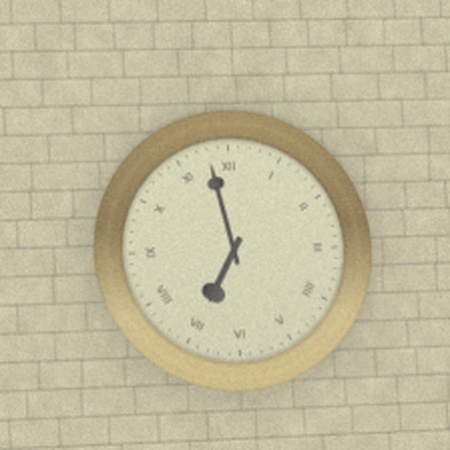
6:58
